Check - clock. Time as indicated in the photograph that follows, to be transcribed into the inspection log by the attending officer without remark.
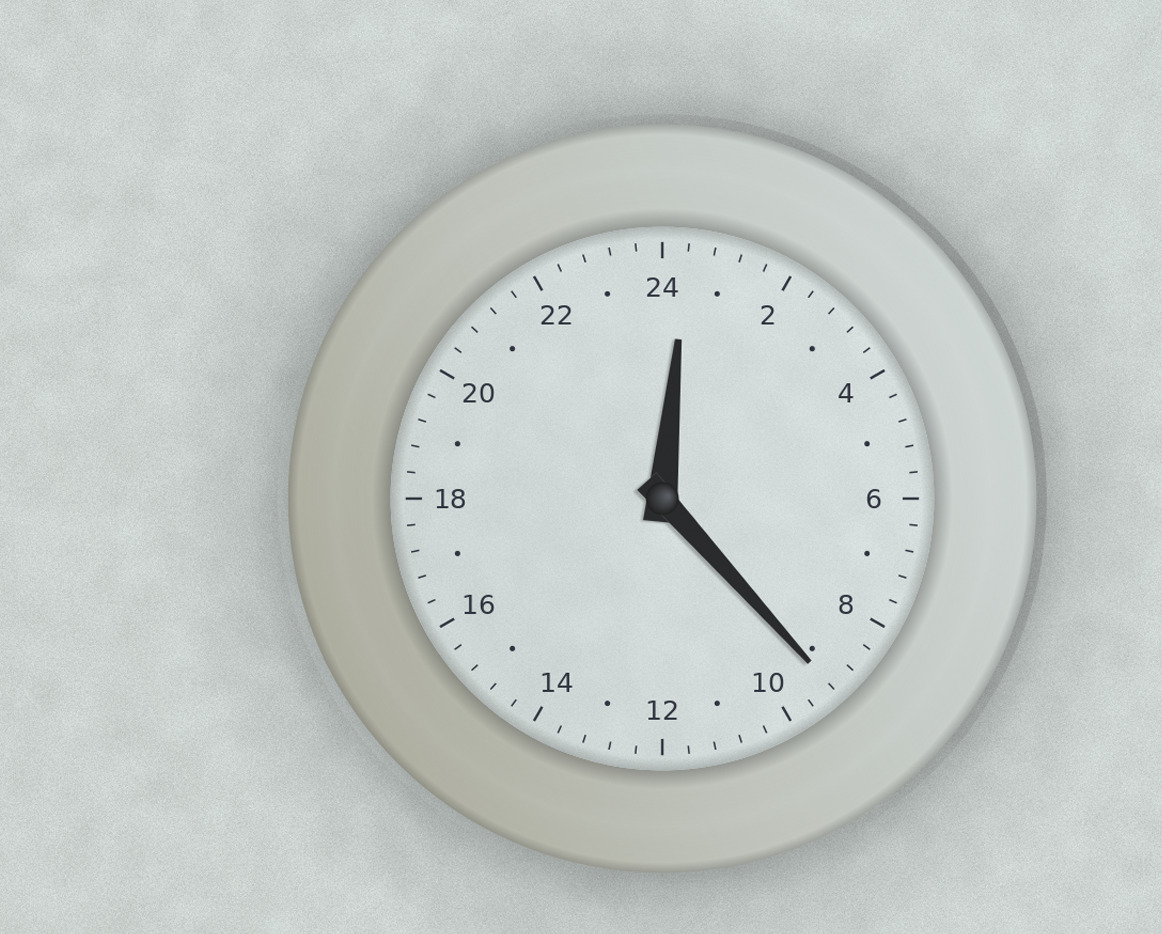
0:23
